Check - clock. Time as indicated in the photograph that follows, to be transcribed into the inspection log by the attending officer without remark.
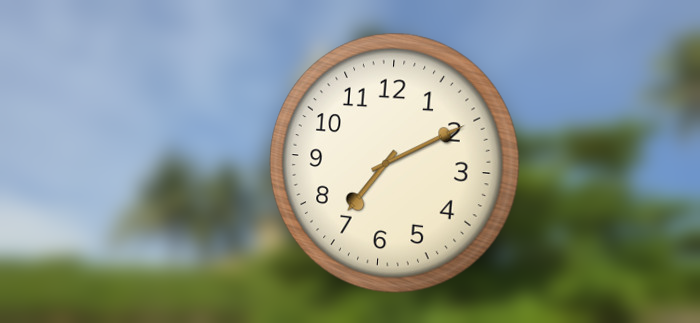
7:10
